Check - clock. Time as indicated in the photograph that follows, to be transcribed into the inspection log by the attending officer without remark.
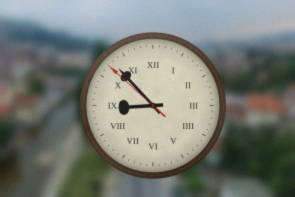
8:52:52
